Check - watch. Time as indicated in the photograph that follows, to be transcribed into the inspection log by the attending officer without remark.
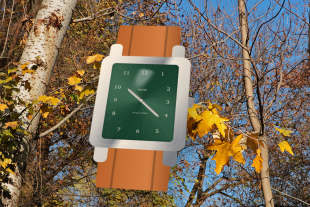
10:22
